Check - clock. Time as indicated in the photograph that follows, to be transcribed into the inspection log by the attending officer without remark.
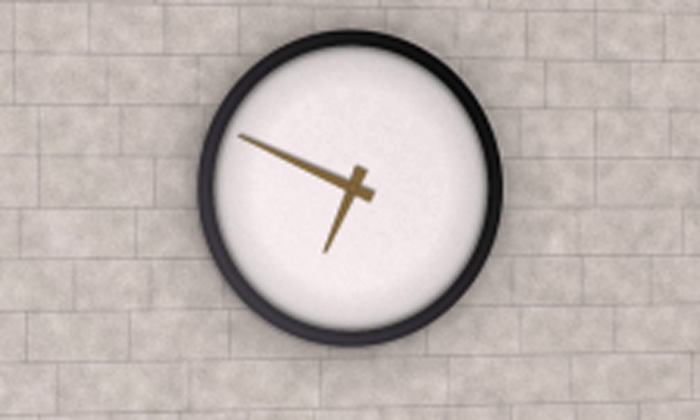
6:49
